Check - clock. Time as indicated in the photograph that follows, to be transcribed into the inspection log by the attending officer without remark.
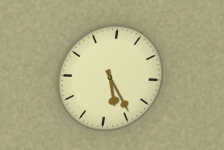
5:24
